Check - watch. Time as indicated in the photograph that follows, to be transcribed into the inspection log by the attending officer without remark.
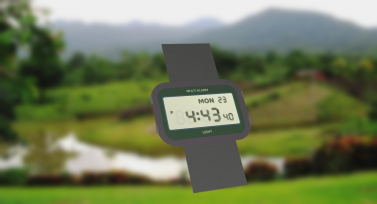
4:43:40
